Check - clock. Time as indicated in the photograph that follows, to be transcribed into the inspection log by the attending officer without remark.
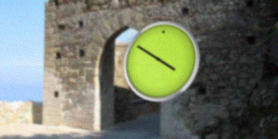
3:49
